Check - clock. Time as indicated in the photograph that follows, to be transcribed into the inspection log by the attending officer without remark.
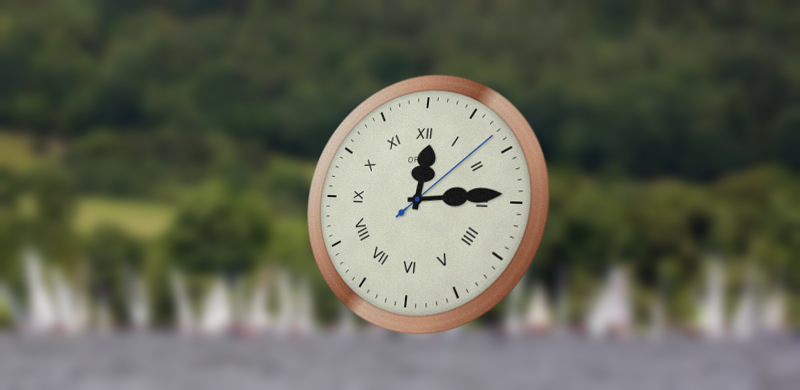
12:14:08
